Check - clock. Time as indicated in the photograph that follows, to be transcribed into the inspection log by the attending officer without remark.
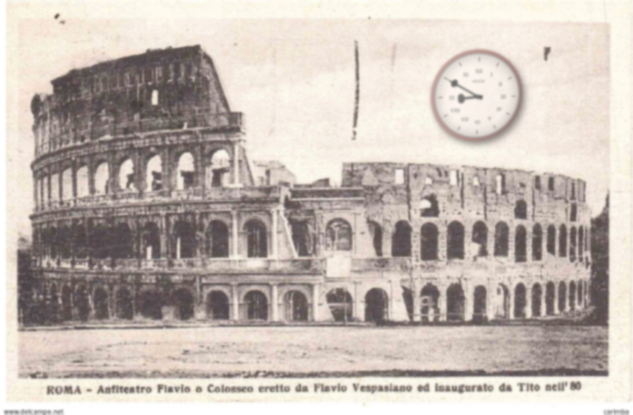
8:50
